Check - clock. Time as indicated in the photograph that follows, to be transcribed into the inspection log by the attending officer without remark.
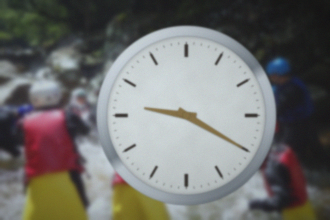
9:20
